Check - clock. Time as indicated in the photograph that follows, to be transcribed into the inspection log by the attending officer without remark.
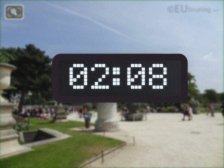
2:08
